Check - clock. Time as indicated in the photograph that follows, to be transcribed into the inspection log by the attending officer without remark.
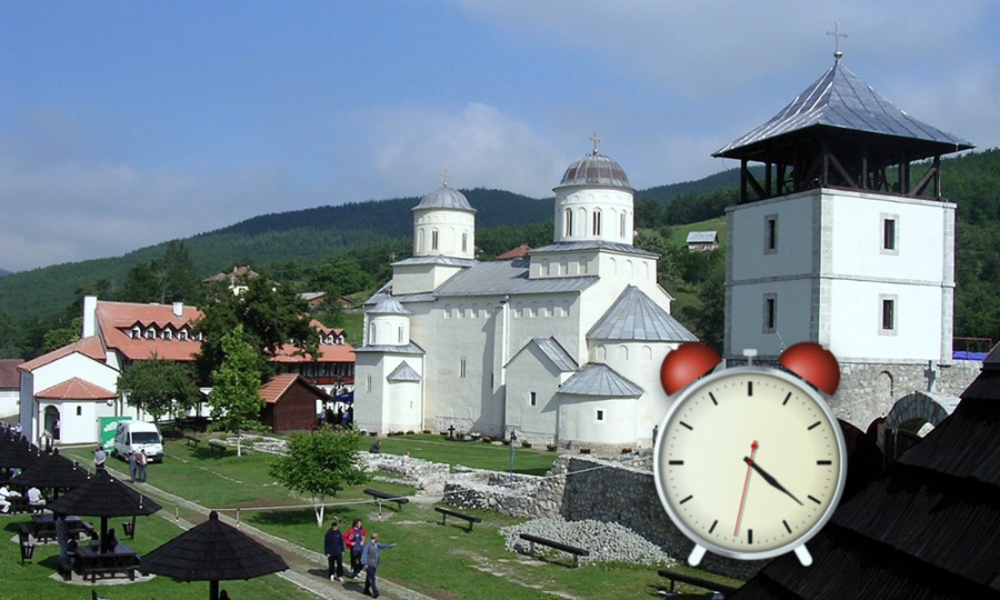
4:21:32
